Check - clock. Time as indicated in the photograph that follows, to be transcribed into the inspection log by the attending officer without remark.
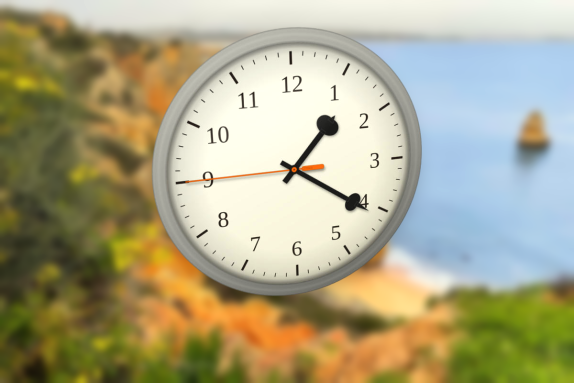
1:20:45
